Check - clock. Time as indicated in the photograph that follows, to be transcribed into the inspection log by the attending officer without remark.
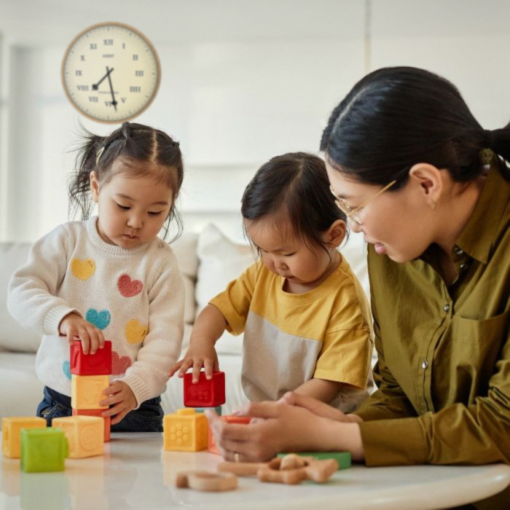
7:28
